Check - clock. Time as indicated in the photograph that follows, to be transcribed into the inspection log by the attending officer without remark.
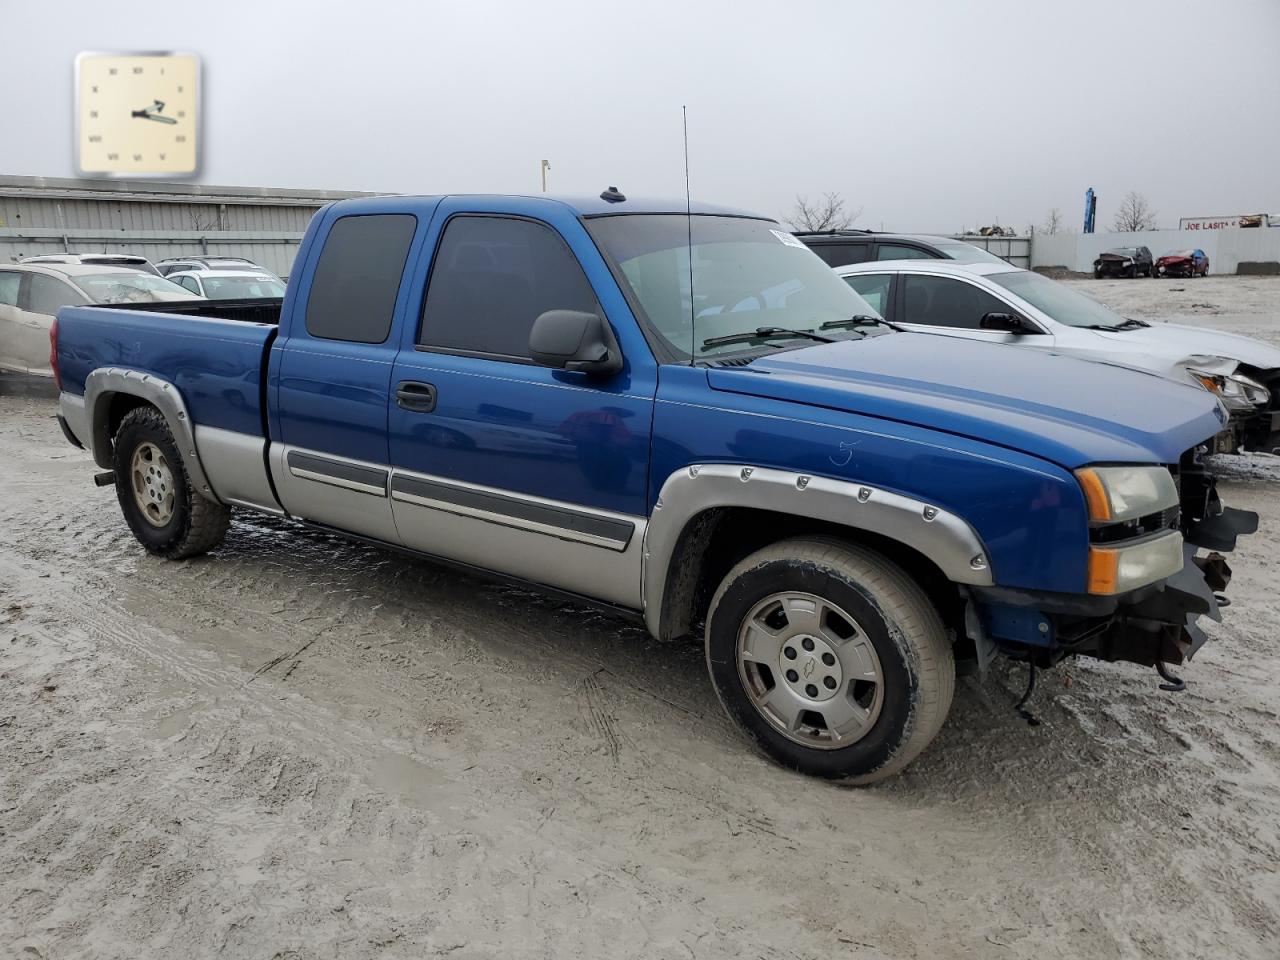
2:17
